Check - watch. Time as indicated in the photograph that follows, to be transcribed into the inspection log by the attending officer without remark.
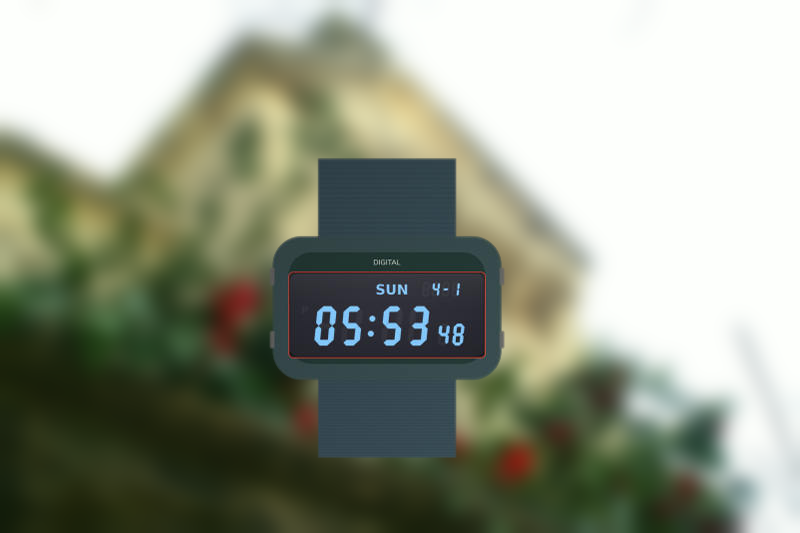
5:53:48
